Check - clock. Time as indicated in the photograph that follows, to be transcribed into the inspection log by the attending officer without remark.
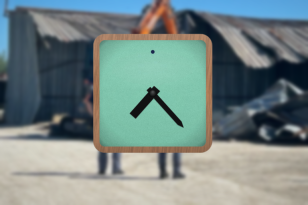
7:23
